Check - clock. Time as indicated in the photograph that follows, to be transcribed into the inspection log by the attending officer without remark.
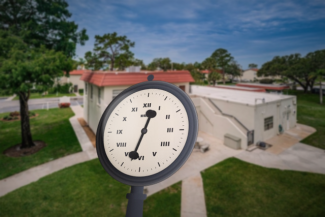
12:33
